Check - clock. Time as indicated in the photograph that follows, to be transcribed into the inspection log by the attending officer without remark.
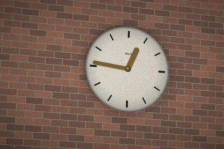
12:46
